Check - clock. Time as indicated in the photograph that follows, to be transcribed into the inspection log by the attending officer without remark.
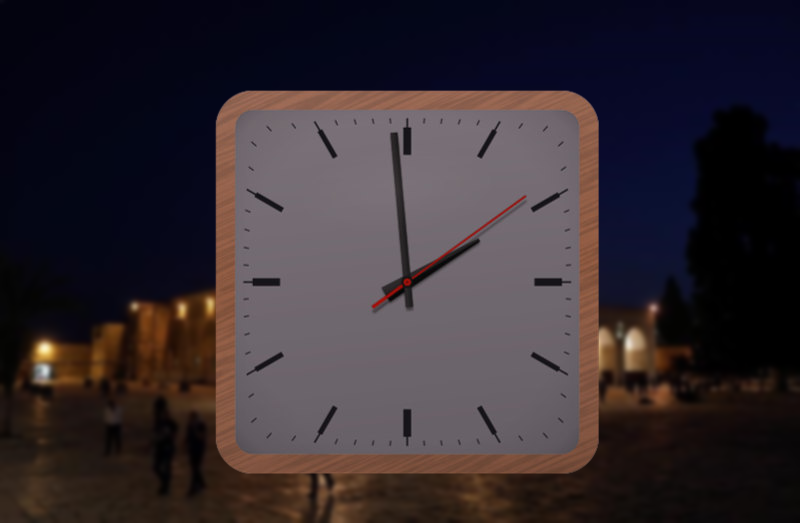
1:59:09
